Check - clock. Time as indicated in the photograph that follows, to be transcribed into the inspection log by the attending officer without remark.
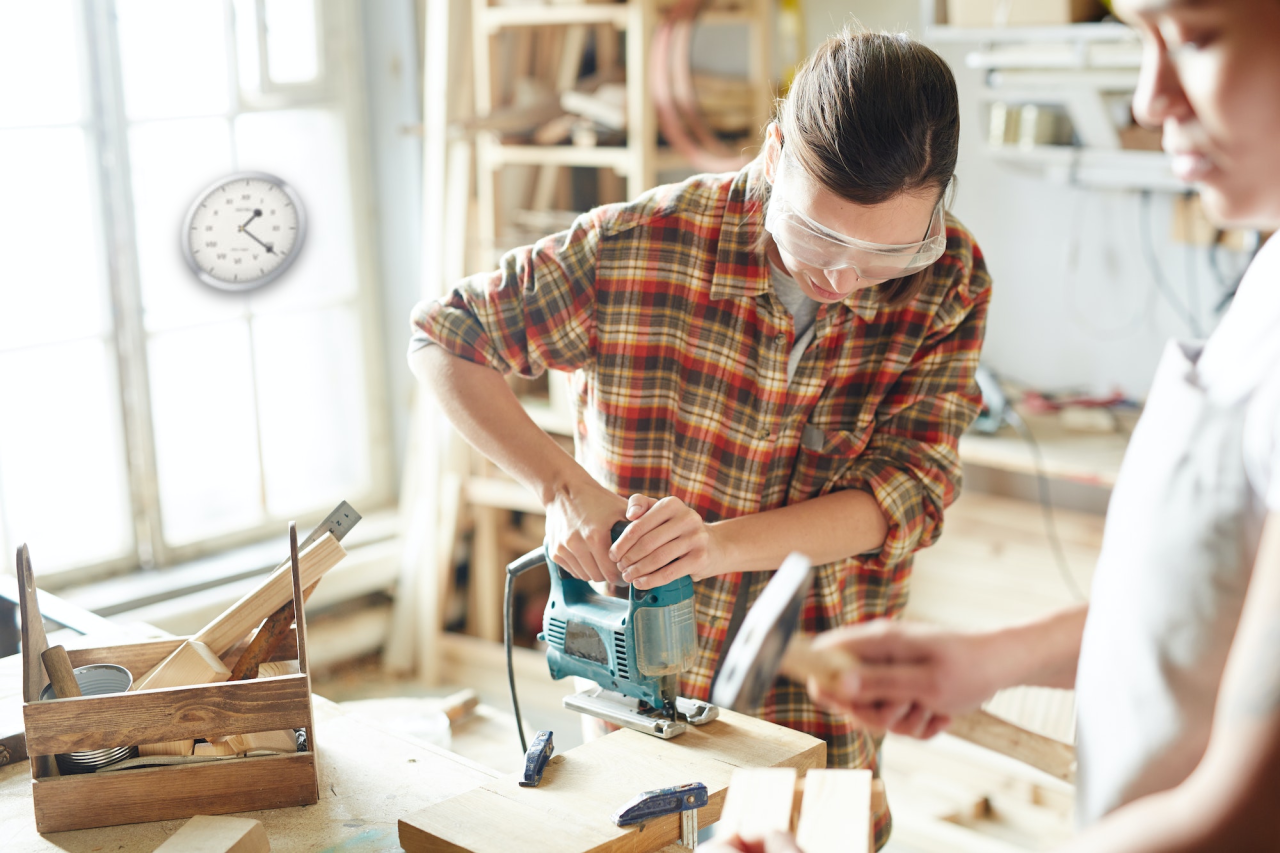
1:21
